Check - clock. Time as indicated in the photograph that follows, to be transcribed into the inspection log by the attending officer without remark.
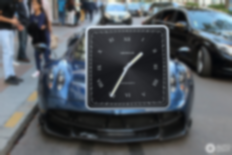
1:35
